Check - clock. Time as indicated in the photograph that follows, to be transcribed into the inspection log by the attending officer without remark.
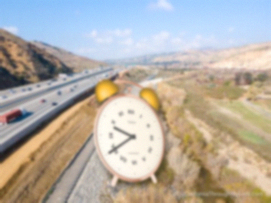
9:40
